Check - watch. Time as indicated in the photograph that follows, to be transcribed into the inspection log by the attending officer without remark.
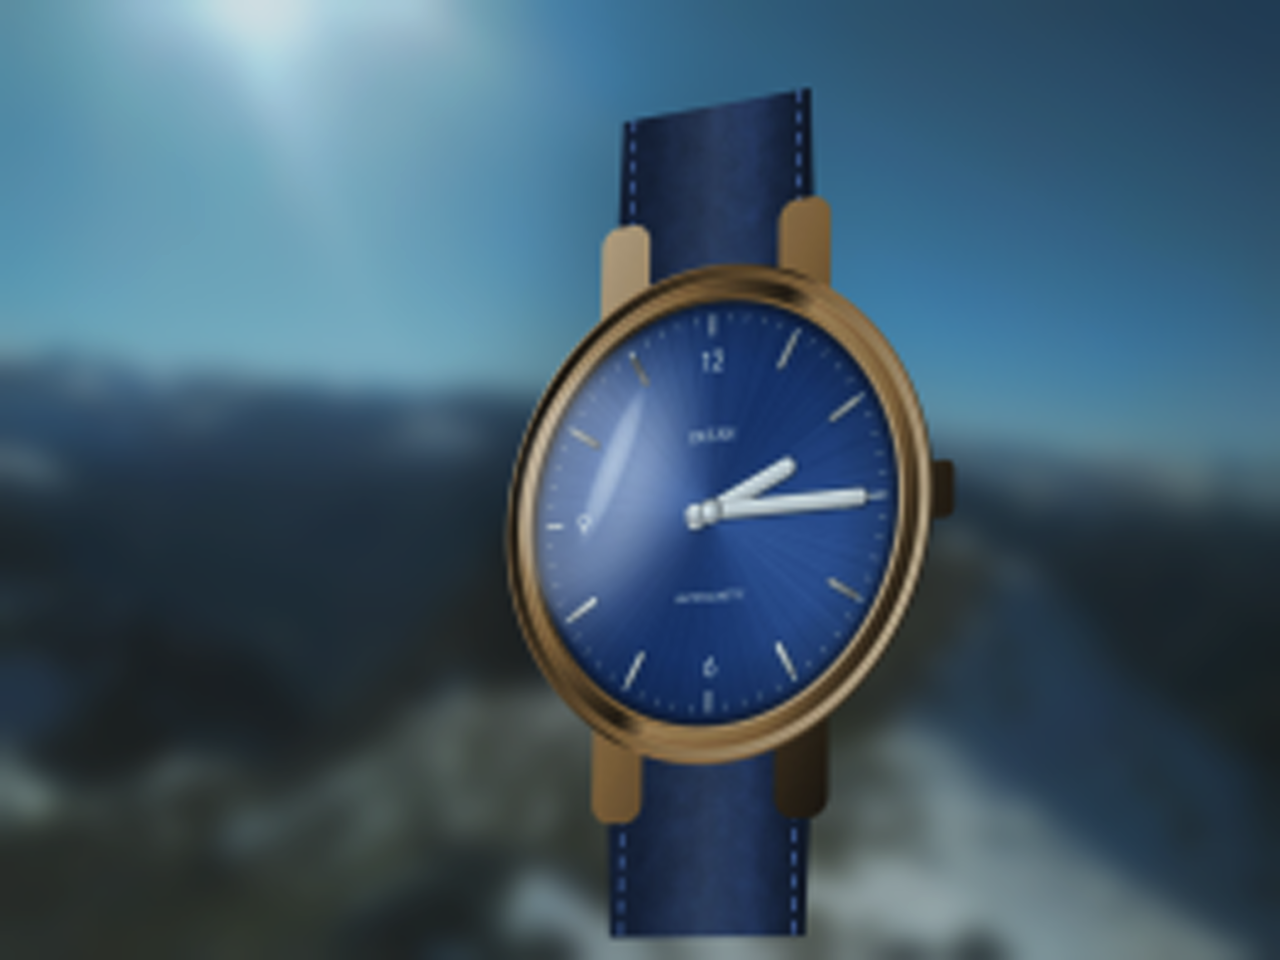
2:15
